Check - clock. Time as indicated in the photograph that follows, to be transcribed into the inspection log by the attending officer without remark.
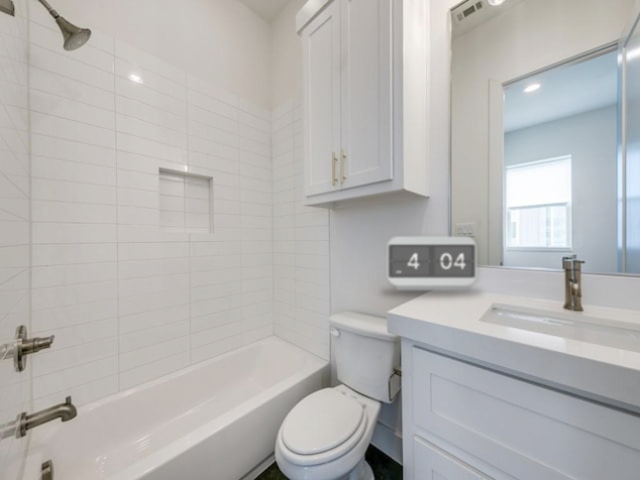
4:04
